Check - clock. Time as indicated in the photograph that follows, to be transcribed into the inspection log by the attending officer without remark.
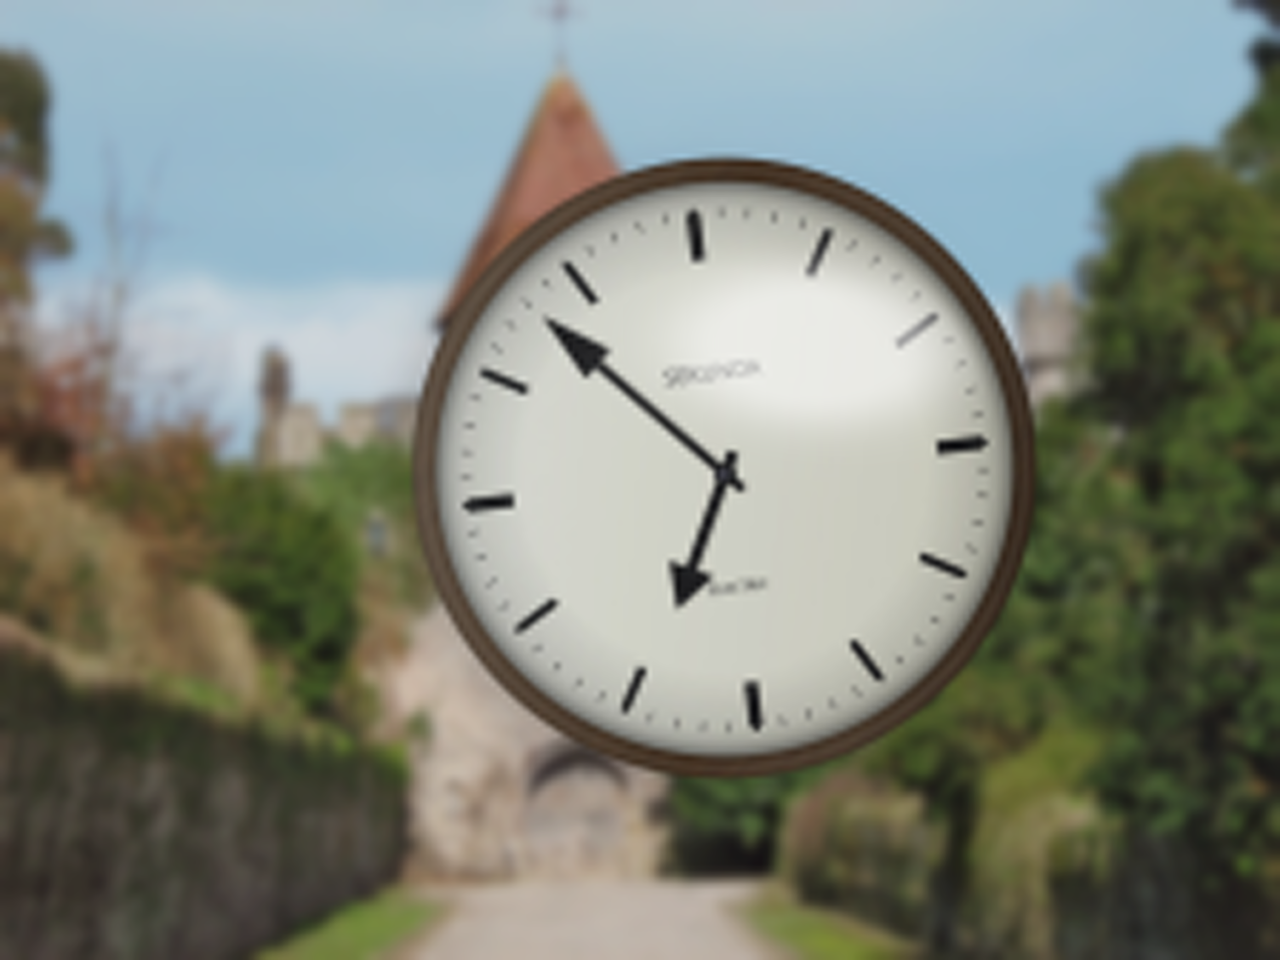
6:53
